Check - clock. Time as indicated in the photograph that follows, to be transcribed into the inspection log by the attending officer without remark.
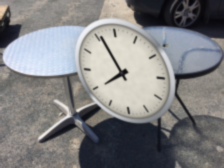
7:56
